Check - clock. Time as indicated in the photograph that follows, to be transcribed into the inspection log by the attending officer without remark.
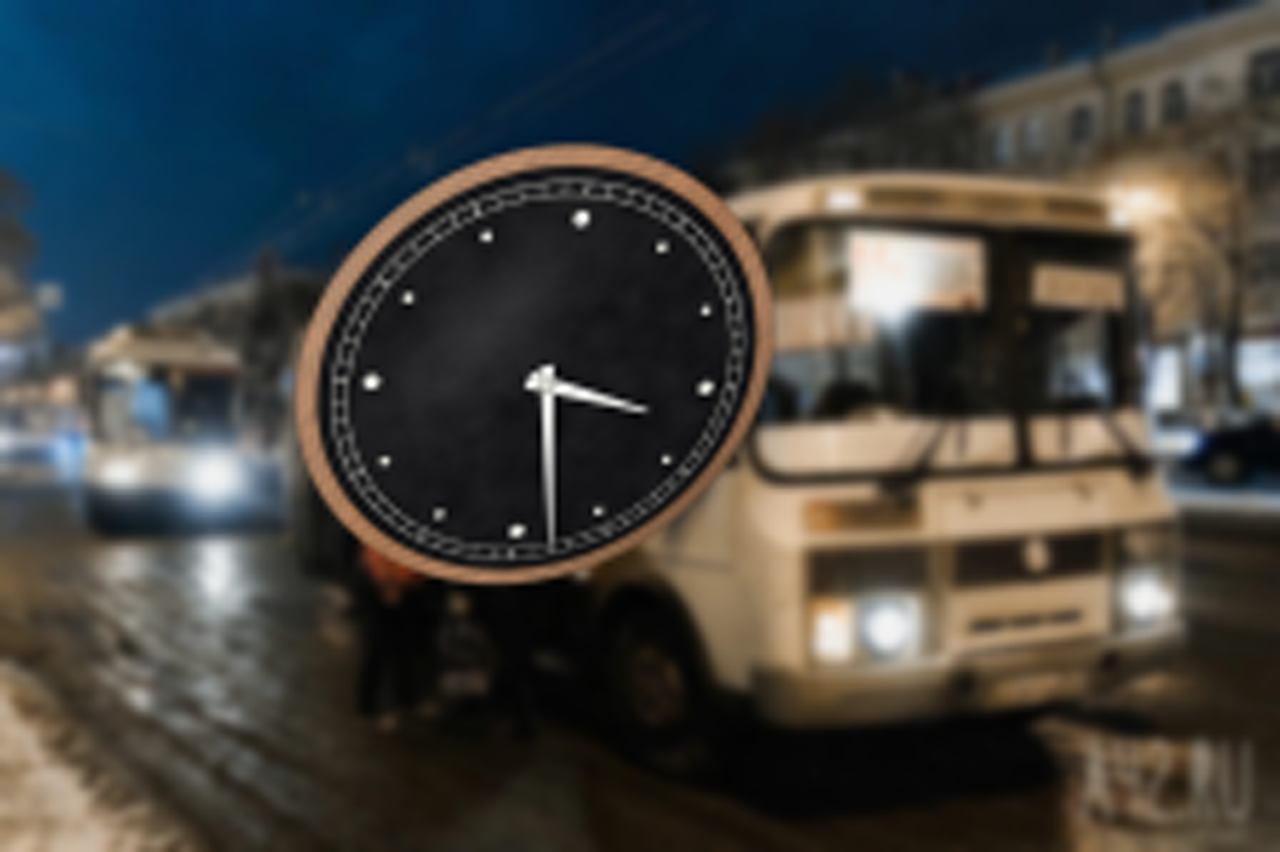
3:28
